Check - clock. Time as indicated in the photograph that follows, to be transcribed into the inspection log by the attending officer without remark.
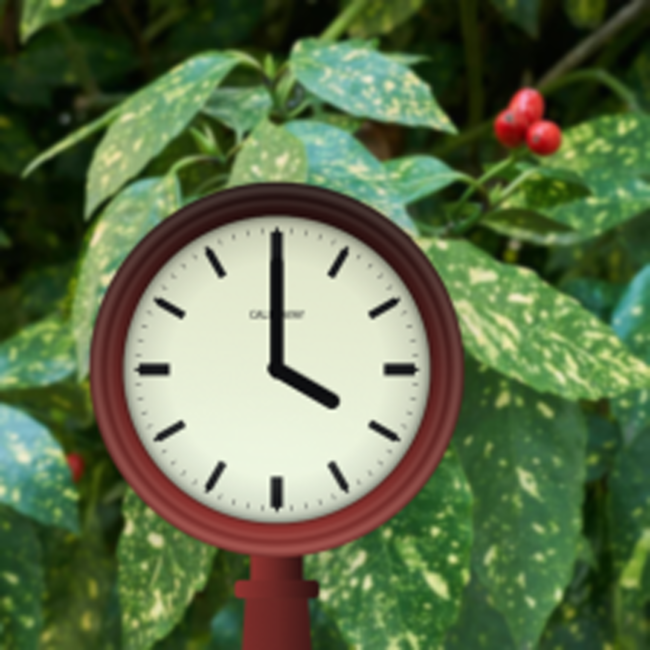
4:00
